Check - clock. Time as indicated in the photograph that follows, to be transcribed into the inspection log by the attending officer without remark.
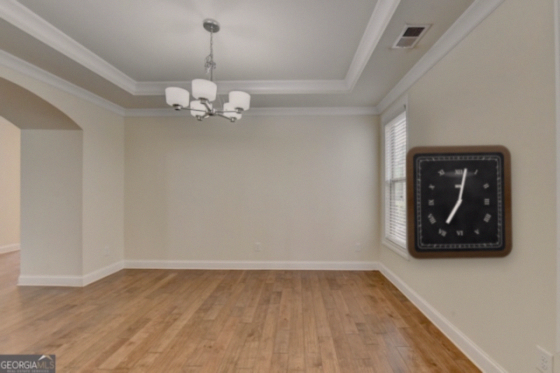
7:02
